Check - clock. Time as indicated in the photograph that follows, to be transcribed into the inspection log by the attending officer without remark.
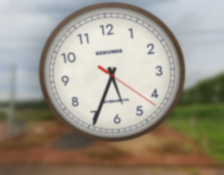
5:34:22
